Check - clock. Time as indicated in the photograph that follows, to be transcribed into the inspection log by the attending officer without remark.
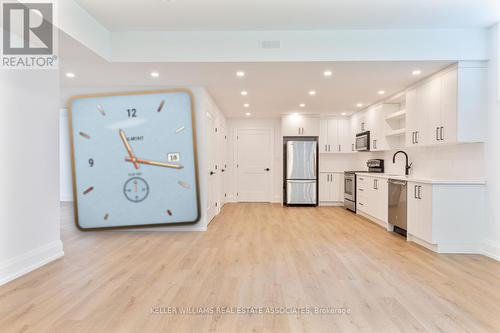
11:17
